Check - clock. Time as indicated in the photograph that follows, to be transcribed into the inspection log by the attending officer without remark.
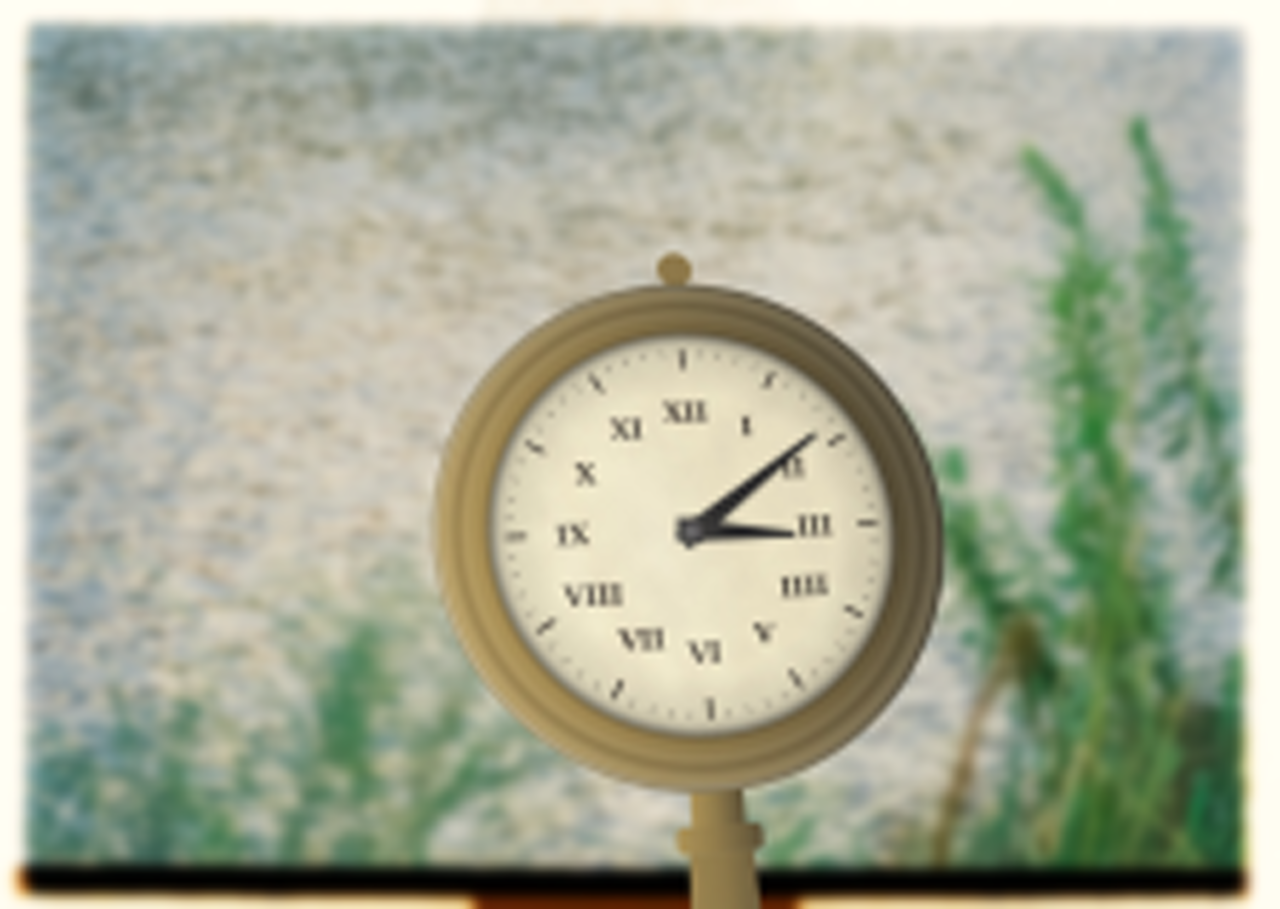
3:09
